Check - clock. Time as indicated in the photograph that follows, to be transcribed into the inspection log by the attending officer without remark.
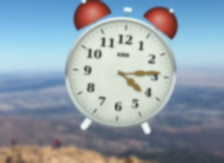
4:14
